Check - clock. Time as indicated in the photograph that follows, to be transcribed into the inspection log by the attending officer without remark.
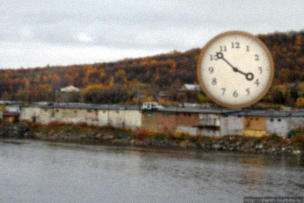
3:52
